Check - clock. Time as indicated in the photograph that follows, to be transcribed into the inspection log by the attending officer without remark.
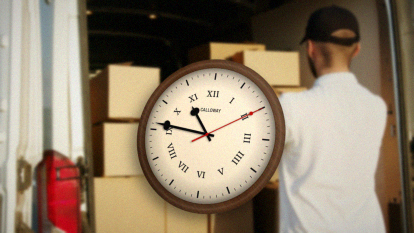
10:46:10
